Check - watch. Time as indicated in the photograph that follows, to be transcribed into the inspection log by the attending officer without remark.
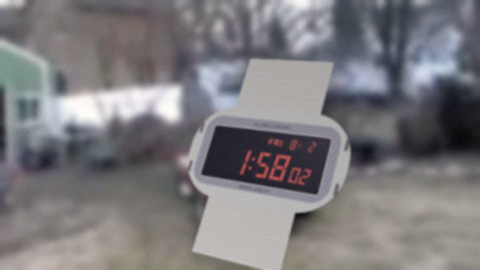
1:58:02
